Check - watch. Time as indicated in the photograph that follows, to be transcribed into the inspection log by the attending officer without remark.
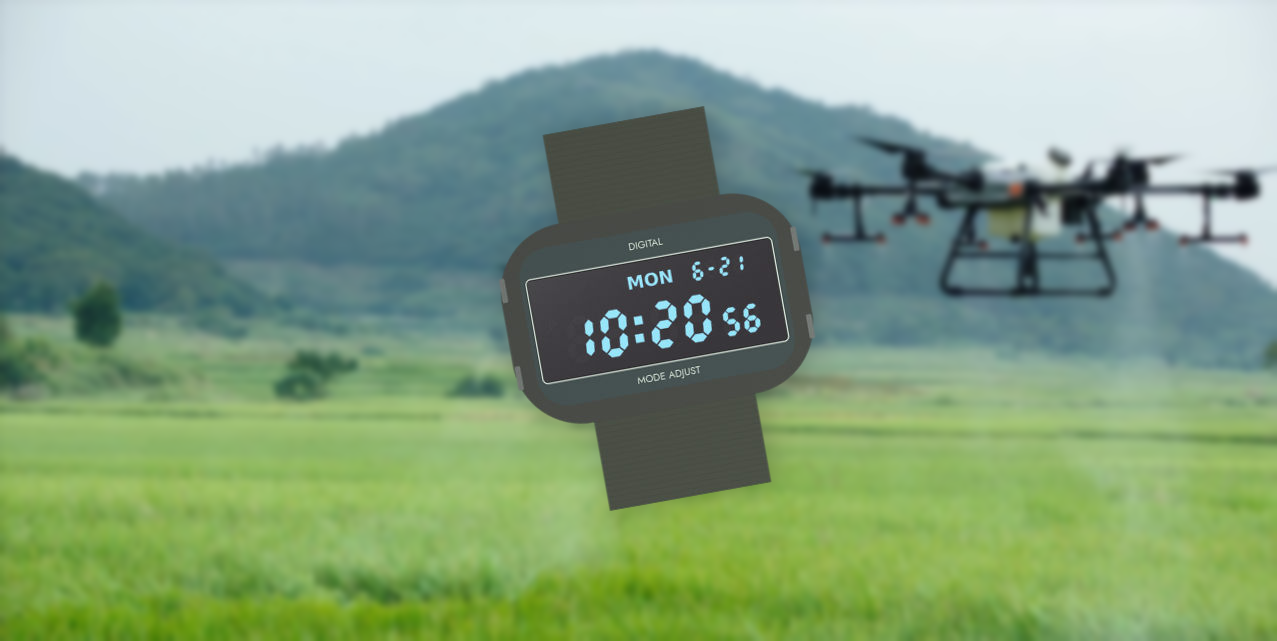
10:20:56
